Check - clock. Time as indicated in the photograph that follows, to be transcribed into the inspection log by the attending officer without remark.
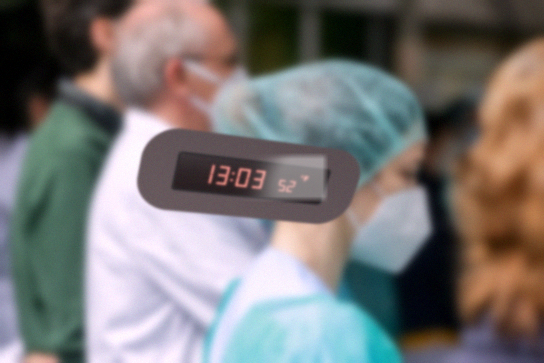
13:03
